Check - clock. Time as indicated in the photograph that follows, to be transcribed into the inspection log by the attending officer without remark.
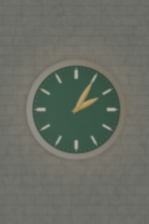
2:05
